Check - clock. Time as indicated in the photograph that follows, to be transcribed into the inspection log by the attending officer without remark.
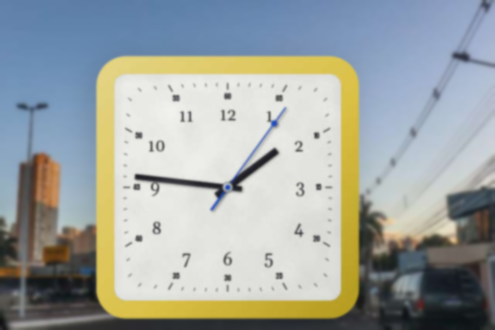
1:46:06
